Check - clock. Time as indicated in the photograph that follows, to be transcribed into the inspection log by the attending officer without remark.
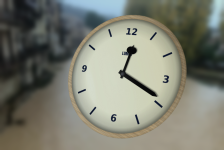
12:19
